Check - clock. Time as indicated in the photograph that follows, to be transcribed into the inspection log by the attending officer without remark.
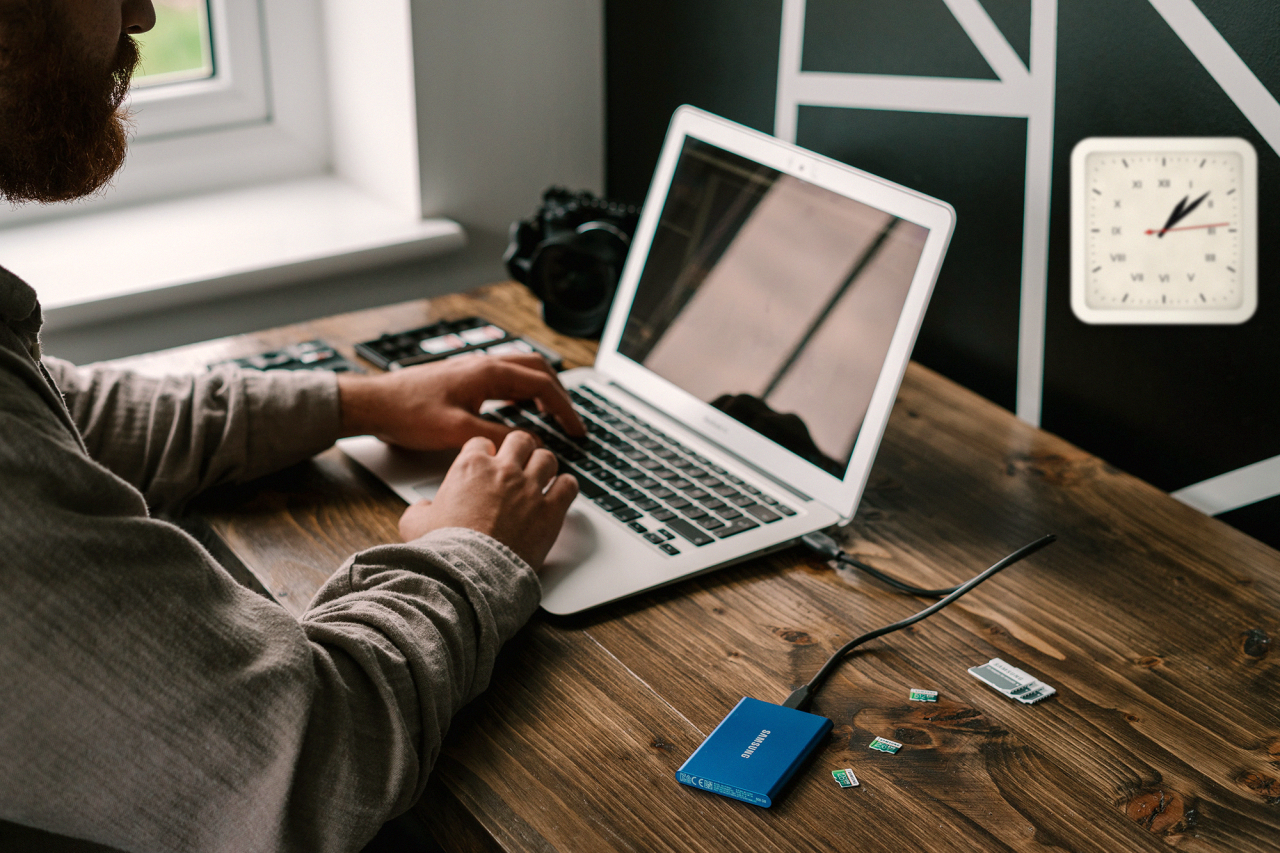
1:08:14
